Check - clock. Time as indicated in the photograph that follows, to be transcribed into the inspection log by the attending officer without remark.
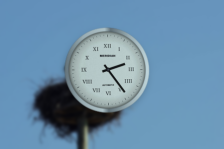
2:24
